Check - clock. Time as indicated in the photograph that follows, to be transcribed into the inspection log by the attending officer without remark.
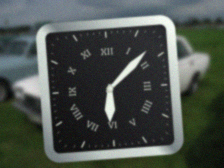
6:08
